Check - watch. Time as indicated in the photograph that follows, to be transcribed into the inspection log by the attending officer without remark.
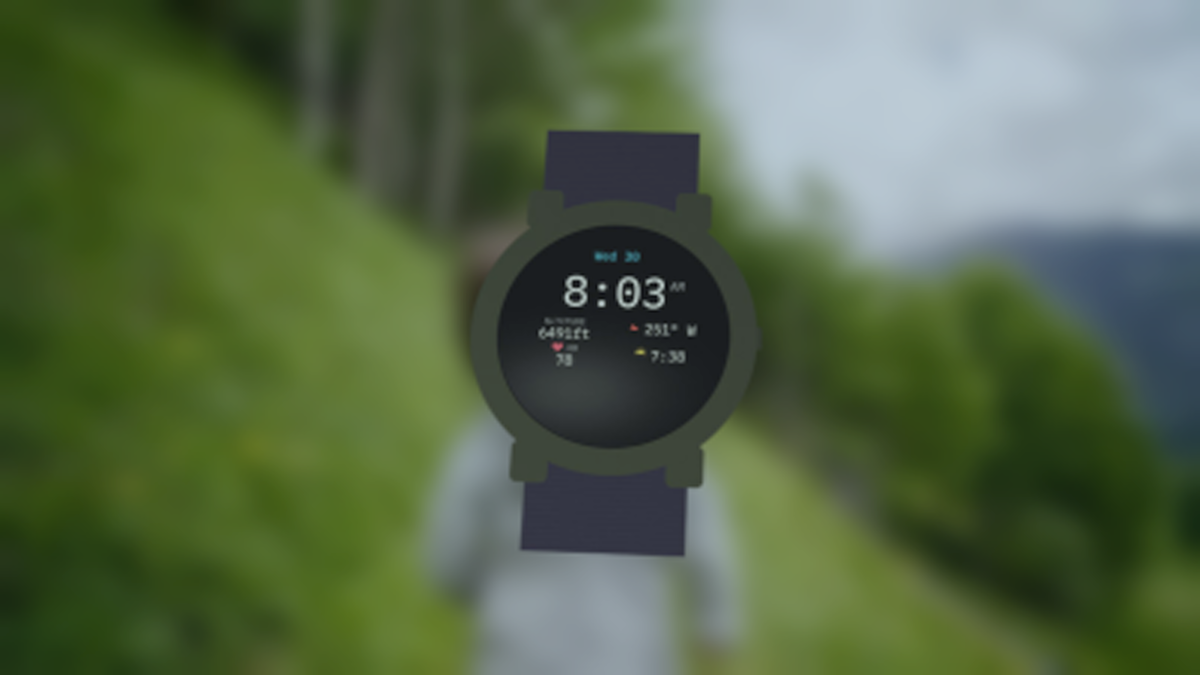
8:03
